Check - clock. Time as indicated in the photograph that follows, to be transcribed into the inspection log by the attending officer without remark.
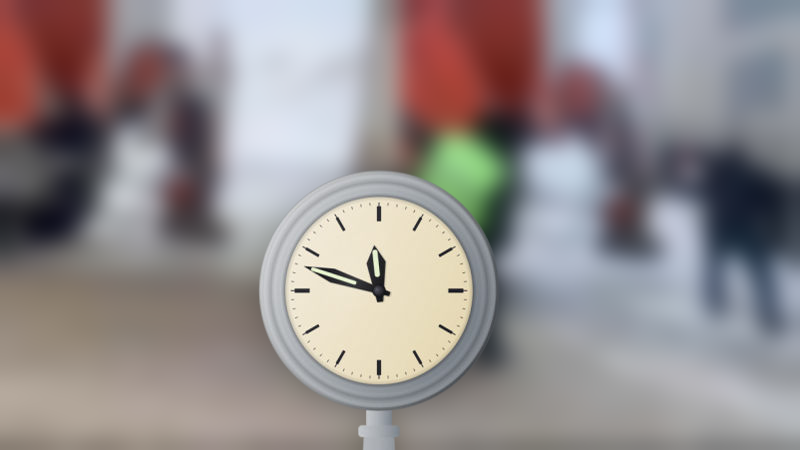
11:48
